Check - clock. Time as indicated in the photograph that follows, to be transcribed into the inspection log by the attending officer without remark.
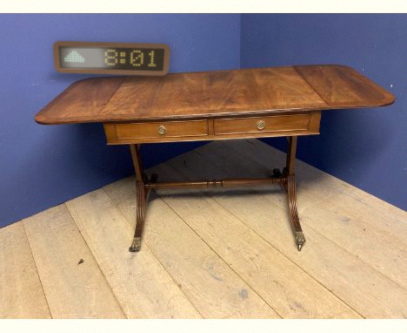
8:01
